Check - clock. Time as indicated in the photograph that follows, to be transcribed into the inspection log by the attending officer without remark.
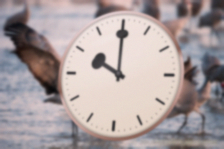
10:00
